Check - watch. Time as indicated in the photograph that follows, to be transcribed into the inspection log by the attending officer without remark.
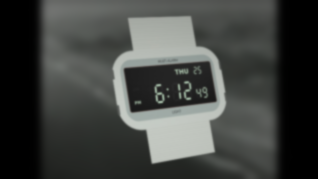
6:12:49
